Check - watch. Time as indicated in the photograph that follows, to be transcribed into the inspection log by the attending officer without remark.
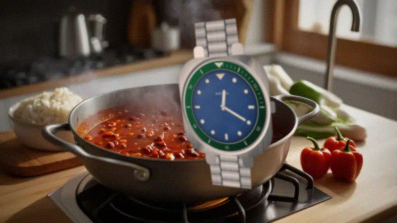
12:20
